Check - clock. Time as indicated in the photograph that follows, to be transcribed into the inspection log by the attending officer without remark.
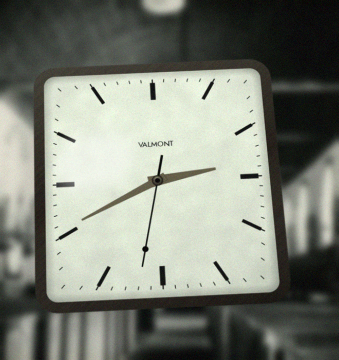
2:40:32
